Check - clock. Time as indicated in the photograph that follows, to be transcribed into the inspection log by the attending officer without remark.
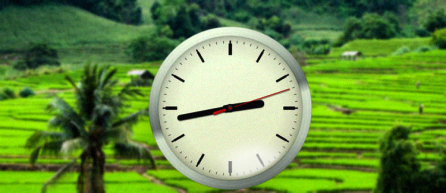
2:43:12
